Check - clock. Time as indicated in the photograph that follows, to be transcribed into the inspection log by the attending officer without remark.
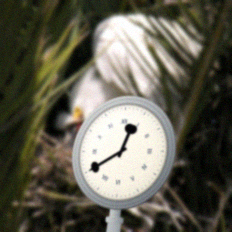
12:40
